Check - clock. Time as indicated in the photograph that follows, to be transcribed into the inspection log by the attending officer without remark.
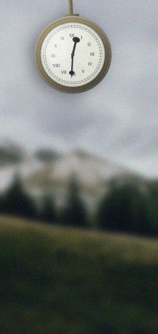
12:31
